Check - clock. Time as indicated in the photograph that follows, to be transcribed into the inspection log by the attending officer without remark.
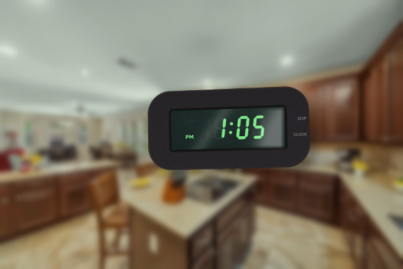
1:05
